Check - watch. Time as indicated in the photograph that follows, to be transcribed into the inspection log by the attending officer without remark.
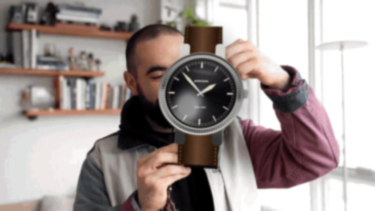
1:53
